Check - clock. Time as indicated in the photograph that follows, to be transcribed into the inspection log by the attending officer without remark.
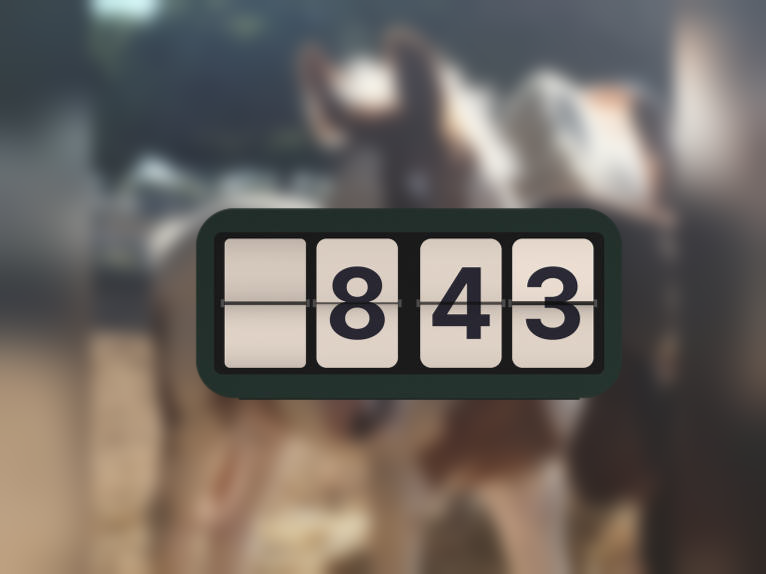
8:43
